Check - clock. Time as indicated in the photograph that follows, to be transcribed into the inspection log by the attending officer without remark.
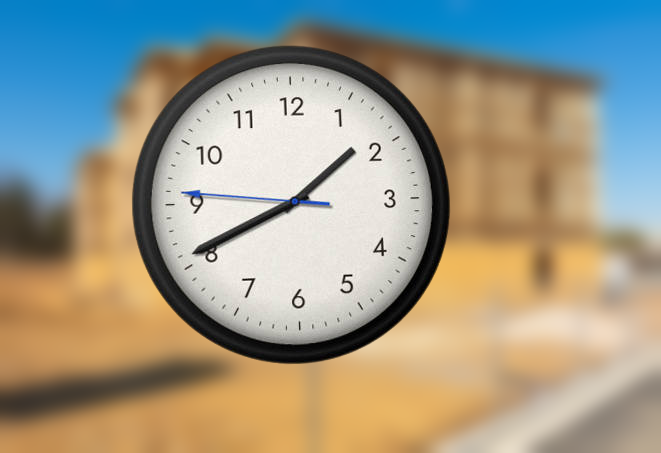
1:40:46
